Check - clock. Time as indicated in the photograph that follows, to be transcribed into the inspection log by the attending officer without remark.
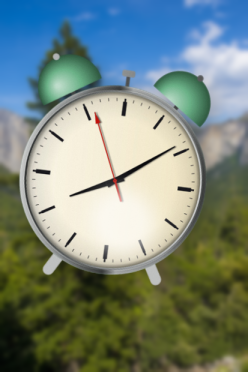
8:08:56
